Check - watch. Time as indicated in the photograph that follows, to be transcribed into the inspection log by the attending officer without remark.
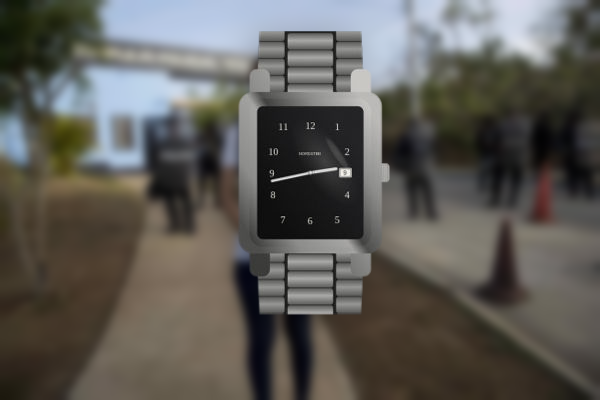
2:43
